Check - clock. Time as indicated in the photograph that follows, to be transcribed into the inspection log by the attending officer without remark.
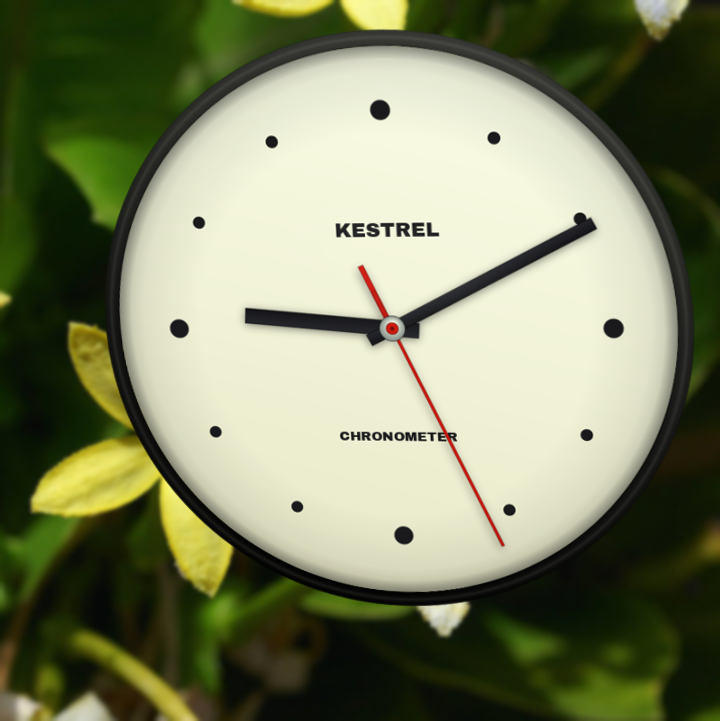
9:10:26
